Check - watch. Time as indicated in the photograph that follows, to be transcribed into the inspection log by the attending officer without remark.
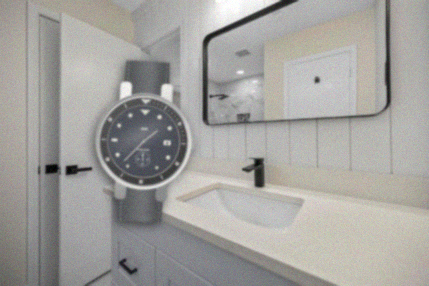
1:37
